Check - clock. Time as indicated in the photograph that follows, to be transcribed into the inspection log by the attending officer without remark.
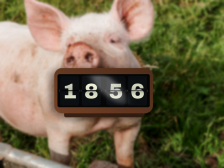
18:56
